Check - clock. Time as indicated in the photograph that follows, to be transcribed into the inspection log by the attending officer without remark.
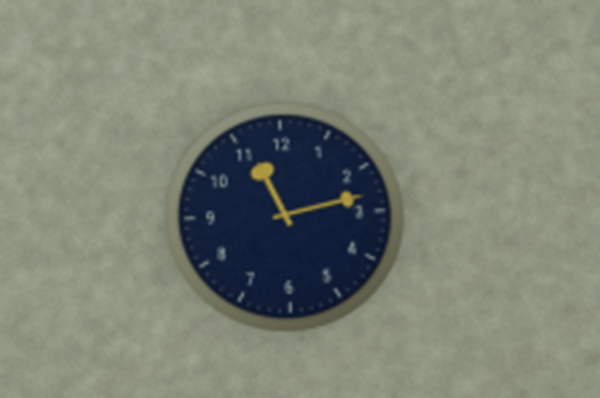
11:13
